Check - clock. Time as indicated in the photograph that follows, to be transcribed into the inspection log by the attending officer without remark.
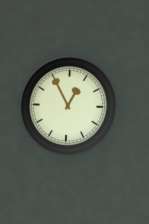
12:55
